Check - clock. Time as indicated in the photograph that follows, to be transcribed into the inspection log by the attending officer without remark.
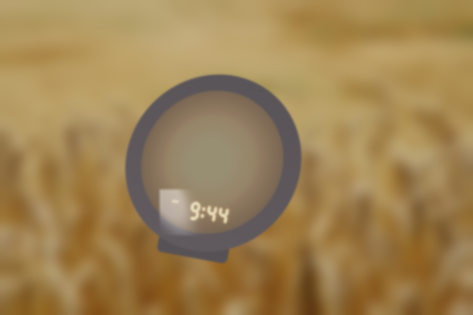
9:44
